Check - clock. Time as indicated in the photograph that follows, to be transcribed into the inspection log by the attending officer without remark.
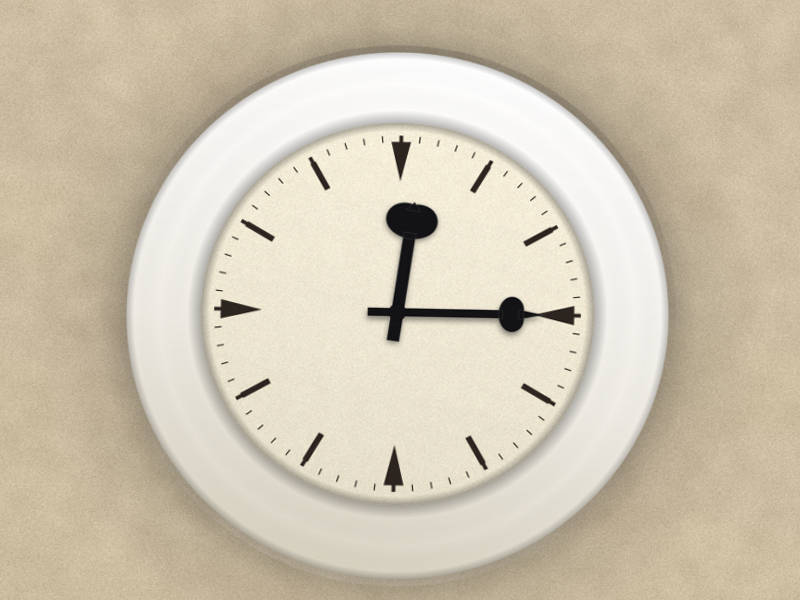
12:15
